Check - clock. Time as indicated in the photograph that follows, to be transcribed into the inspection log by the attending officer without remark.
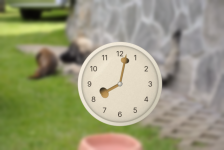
8:02
